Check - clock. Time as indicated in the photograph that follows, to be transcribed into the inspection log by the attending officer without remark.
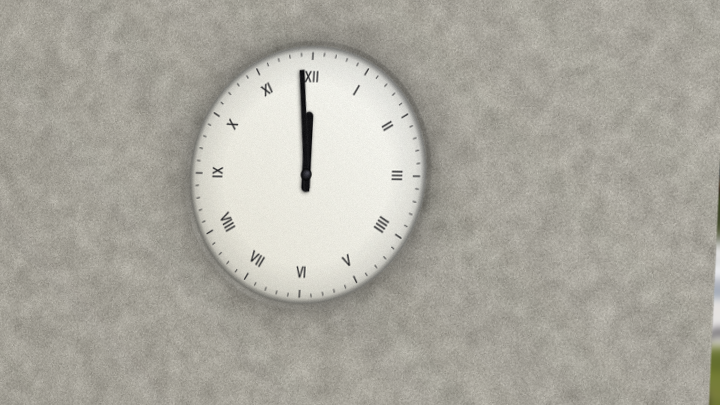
11:59
